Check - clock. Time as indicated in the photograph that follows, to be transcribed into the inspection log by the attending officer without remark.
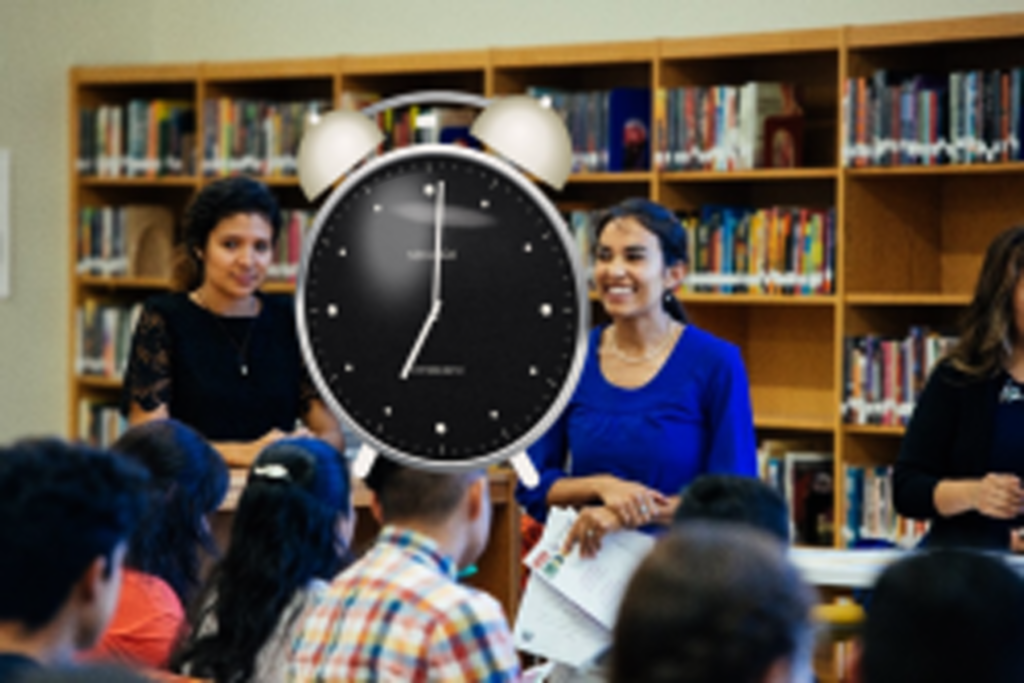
7:01
